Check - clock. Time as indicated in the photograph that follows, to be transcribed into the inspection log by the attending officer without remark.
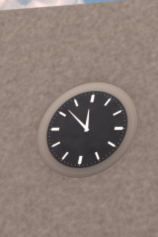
11:52
